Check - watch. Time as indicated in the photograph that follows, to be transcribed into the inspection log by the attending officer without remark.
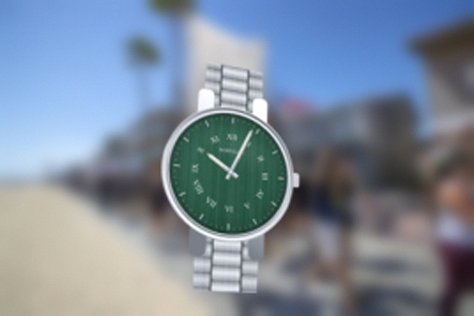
10:04
